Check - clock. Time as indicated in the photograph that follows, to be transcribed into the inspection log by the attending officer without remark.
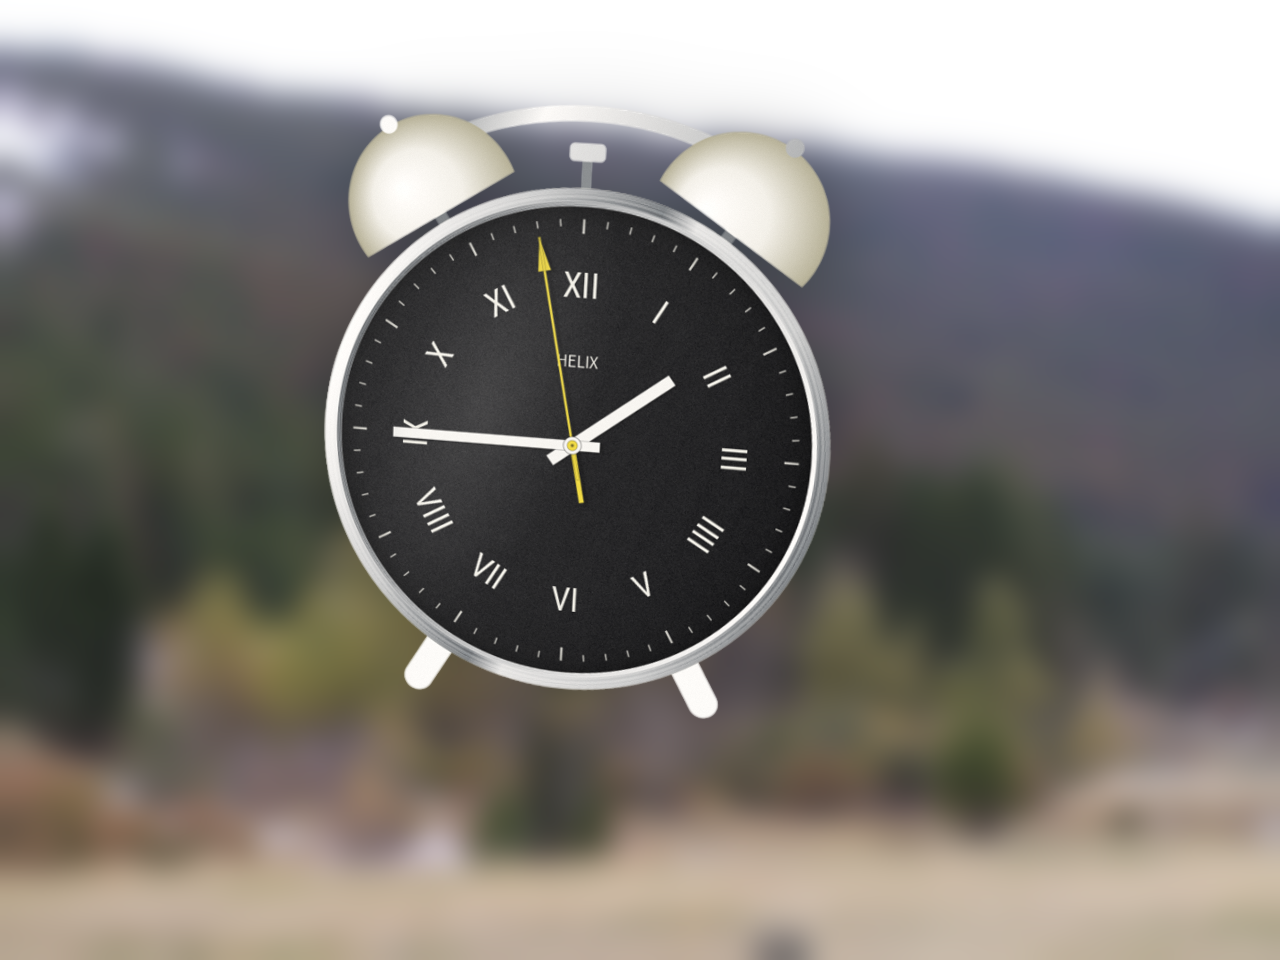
1:44:58
